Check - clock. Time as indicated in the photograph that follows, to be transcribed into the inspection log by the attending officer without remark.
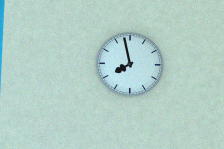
7:58
